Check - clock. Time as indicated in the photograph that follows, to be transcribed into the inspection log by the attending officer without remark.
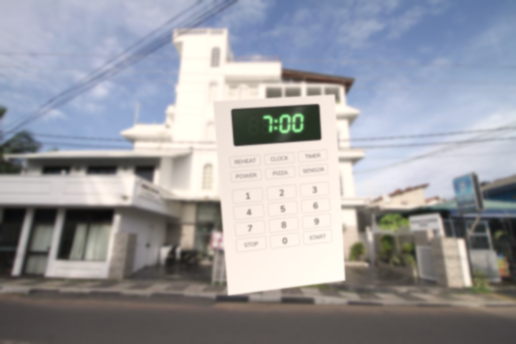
7:00
